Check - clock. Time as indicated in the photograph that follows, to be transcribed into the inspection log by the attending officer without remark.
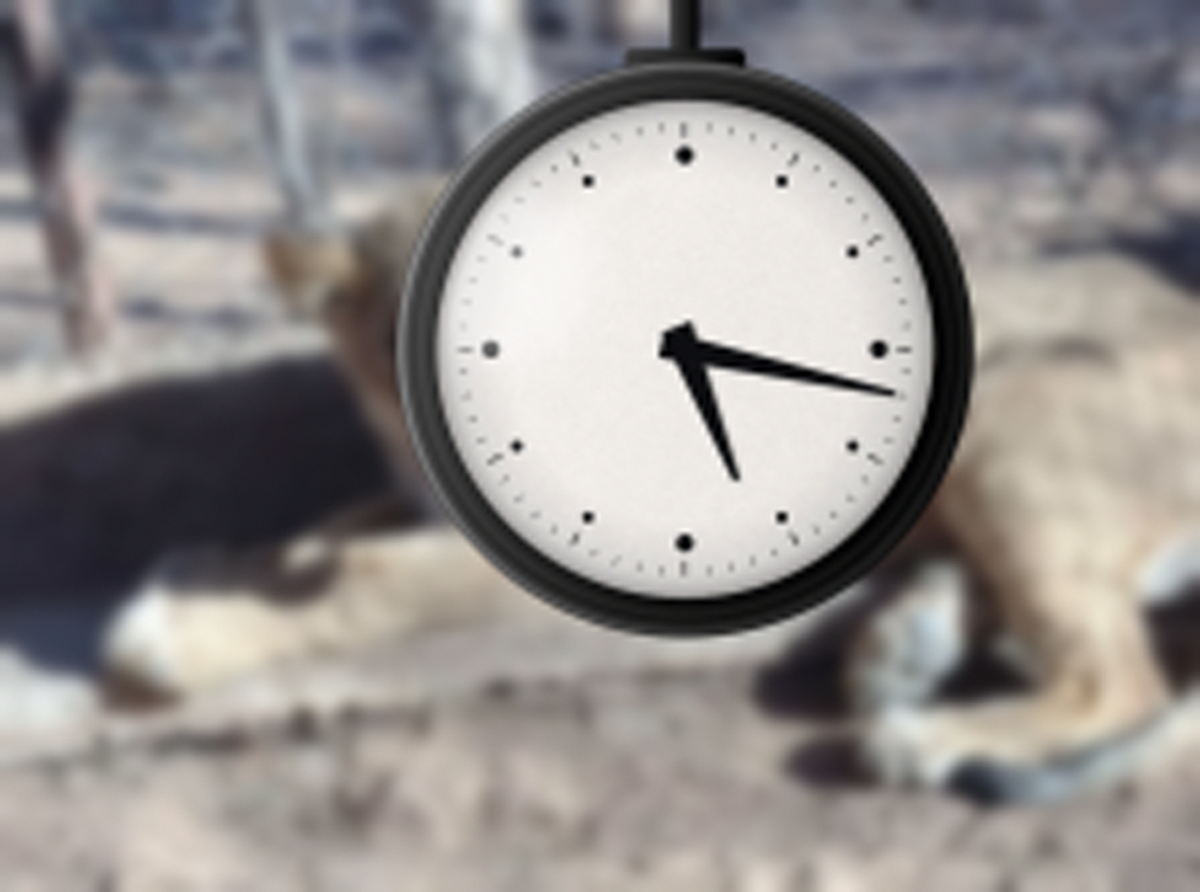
5:17
